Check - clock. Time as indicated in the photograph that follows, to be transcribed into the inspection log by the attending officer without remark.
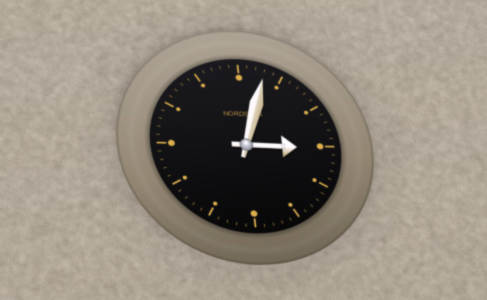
3:03
